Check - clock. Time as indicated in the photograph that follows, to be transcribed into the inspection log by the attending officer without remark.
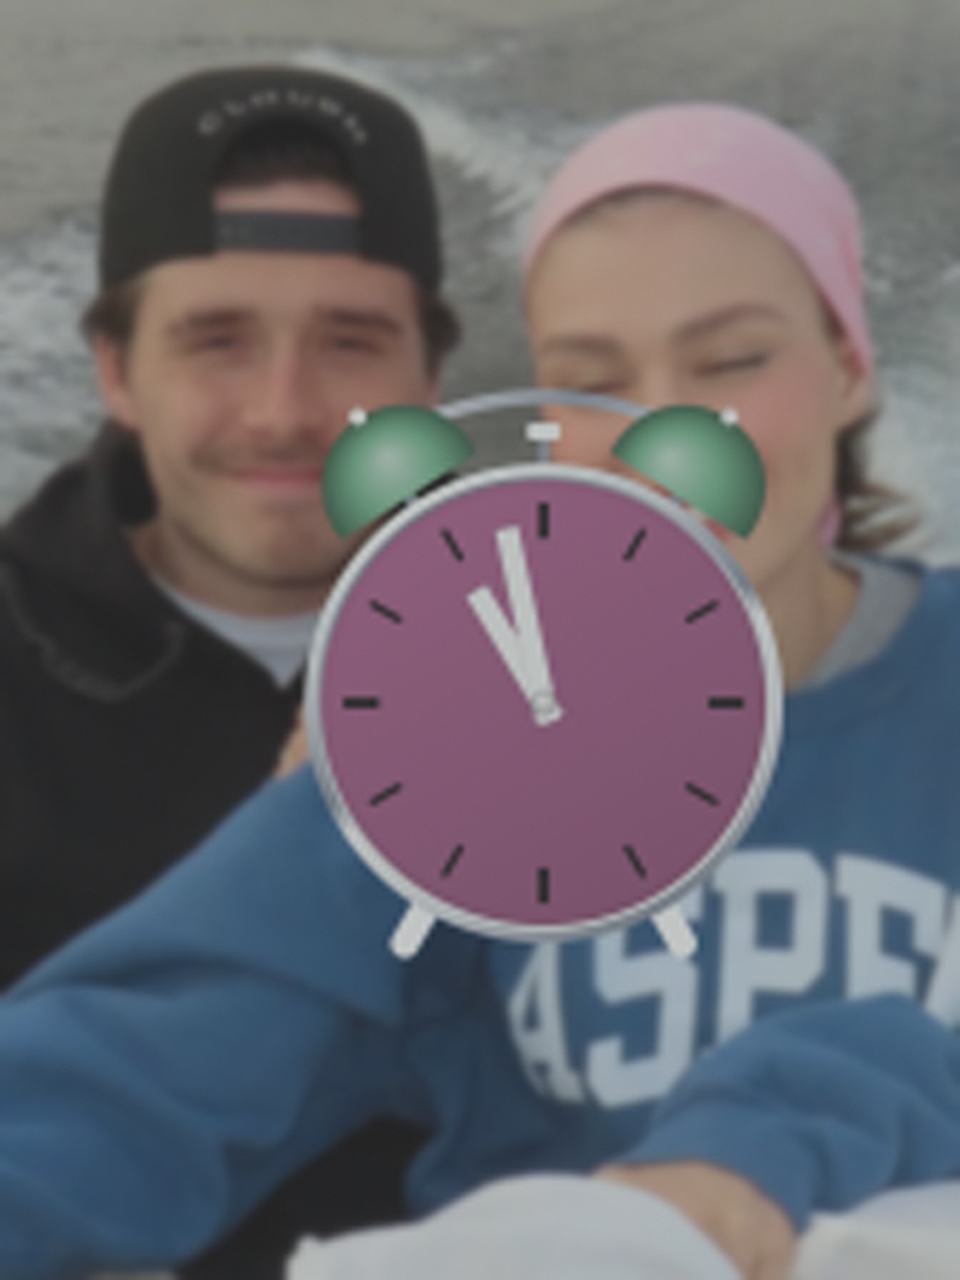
10:58
